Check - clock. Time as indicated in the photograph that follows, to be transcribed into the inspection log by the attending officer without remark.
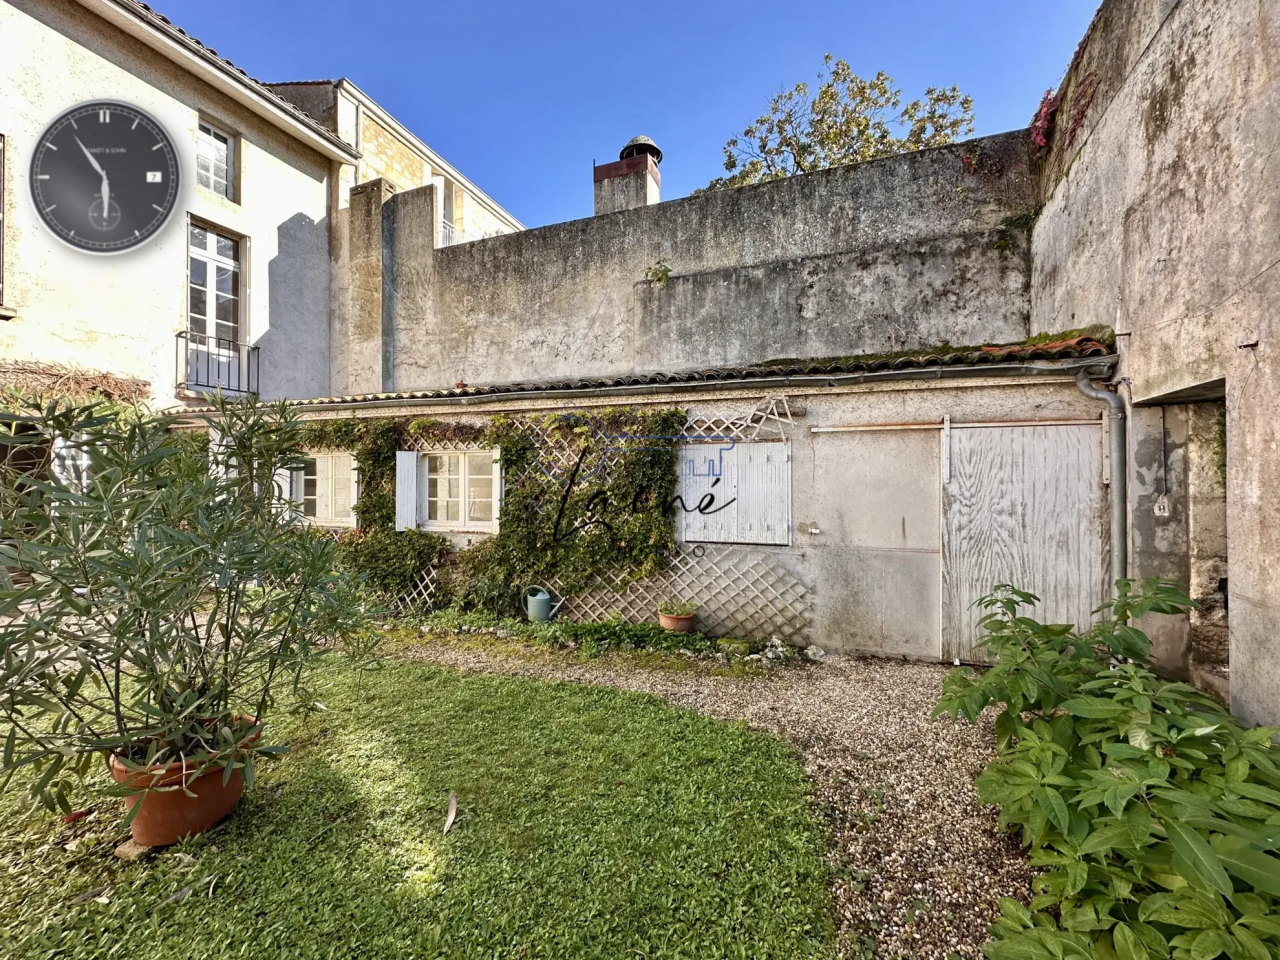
5:54
